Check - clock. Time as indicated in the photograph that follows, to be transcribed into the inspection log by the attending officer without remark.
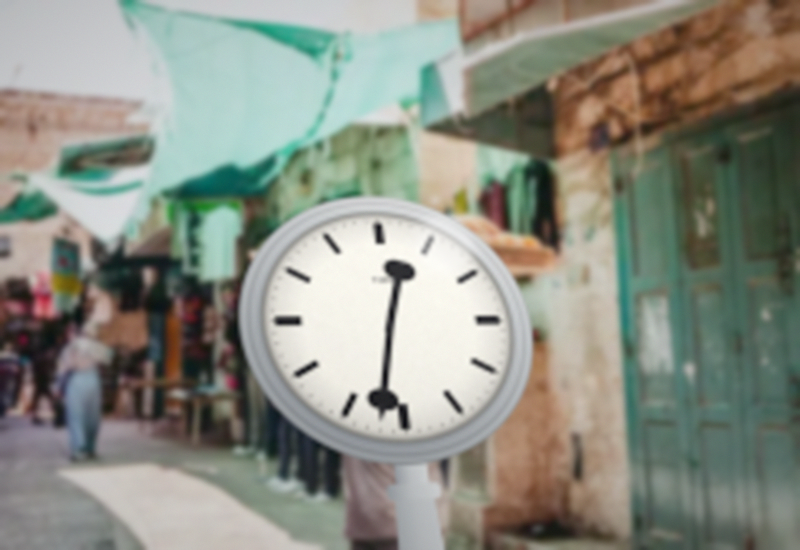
12:32
